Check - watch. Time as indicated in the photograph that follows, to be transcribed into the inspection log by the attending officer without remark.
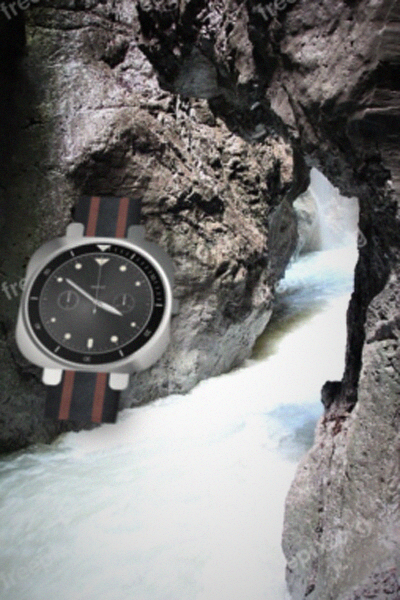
3:51
